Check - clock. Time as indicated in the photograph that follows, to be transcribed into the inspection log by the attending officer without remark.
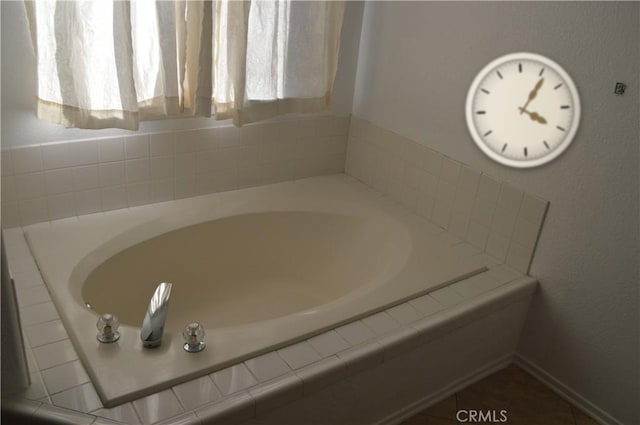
4:06
